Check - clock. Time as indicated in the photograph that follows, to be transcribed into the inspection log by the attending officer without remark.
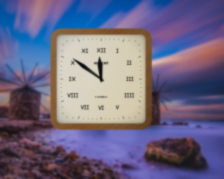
11:51
